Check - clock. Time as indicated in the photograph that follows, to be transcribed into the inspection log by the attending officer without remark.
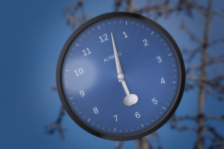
6:02
